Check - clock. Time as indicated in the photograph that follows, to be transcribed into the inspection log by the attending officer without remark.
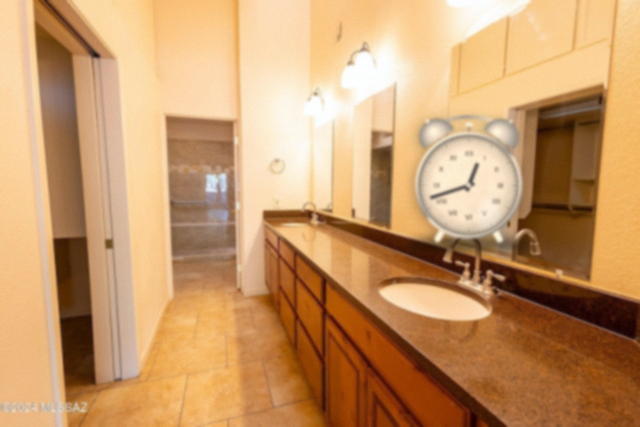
12:42
